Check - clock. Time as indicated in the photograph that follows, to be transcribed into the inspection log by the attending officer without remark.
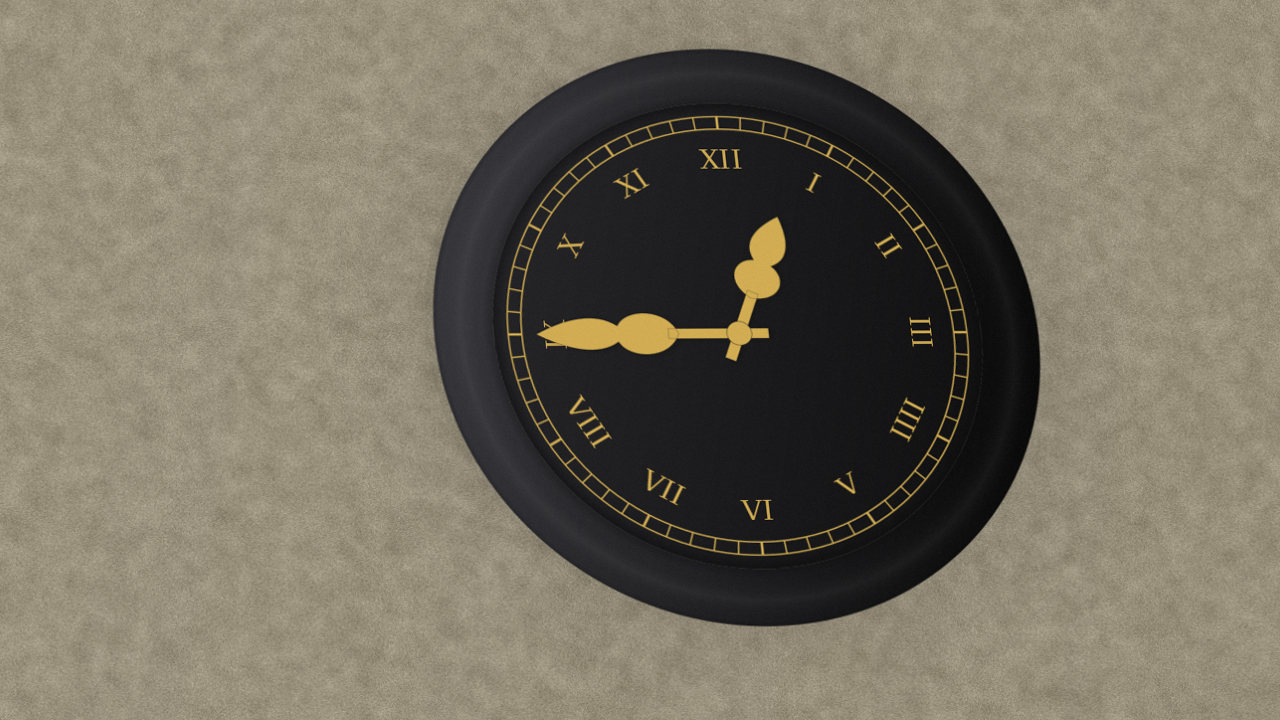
12:45
